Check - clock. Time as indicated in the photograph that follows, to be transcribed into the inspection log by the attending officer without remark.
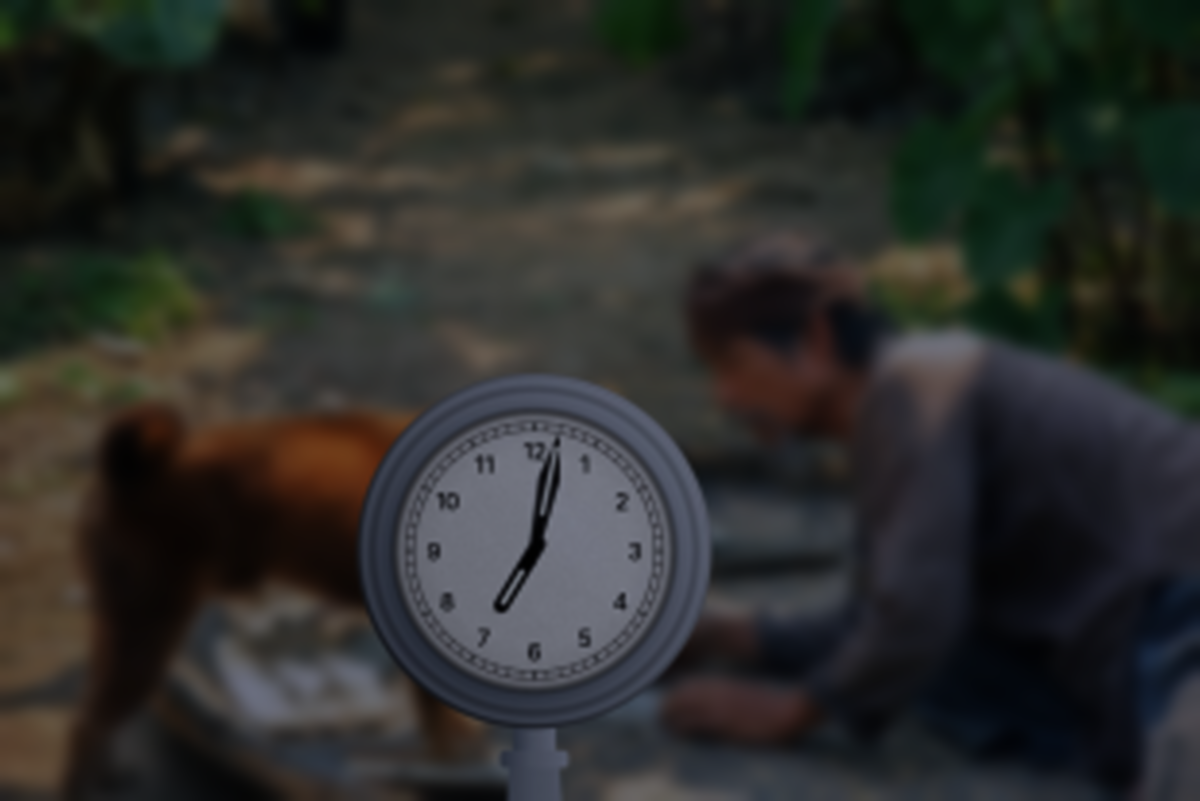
7:02
